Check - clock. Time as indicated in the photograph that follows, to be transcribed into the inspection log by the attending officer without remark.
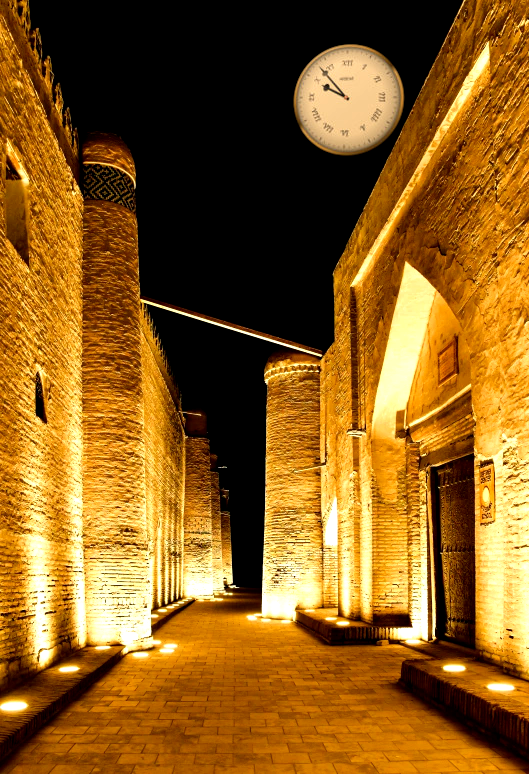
9:53
